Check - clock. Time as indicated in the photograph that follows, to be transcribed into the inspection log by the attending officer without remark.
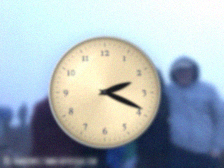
2:19
